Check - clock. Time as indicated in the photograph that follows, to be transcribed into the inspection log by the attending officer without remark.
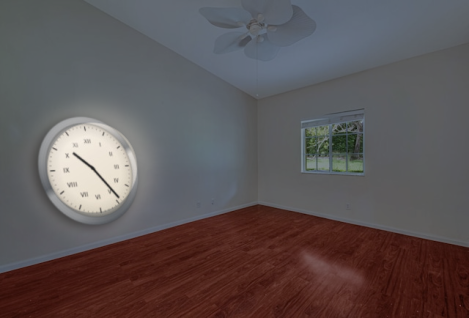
10:24
